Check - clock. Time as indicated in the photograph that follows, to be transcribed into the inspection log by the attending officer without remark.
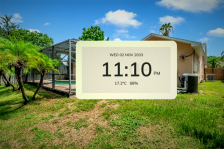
11:10
